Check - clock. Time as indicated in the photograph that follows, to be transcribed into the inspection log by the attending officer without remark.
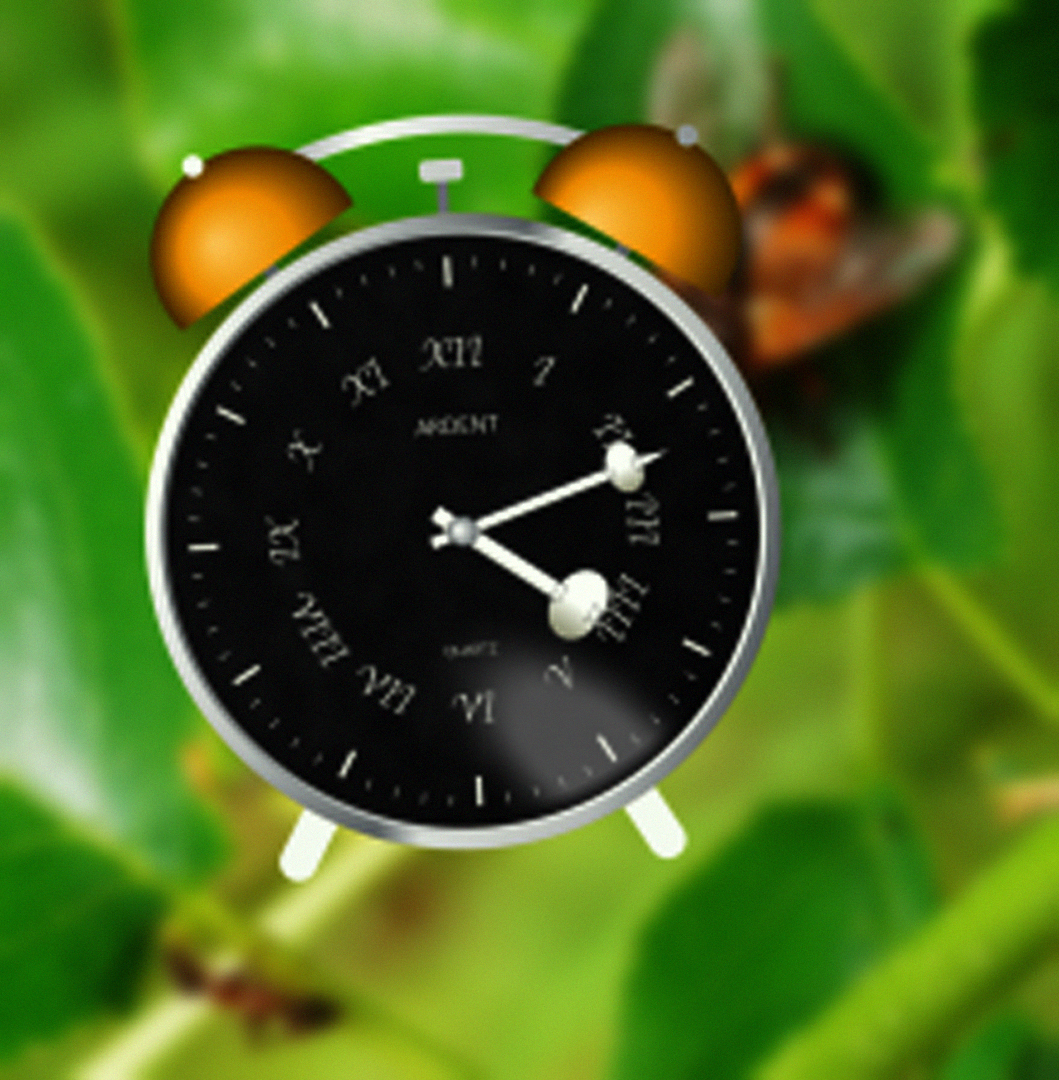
4:12
